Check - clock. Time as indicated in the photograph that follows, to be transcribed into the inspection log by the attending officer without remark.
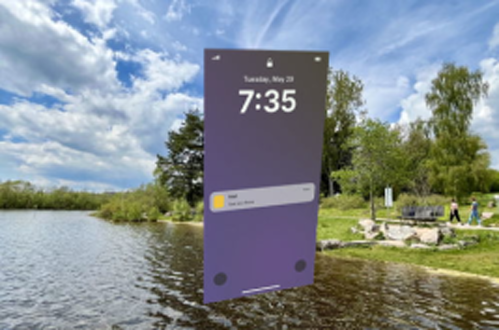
7:35
